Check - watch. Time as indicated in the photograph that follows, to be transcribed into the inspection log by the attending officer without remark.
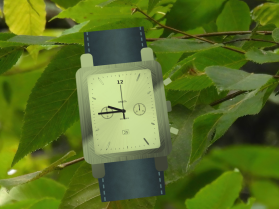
9:45
